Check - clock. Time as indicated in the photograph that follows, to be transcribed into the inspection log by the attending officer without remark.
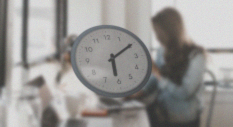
6:10
